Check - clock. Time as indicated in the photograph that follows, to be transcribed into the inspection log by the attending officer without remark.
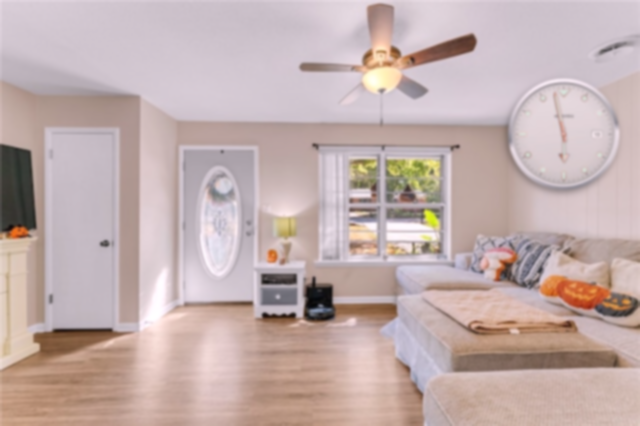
5:58
